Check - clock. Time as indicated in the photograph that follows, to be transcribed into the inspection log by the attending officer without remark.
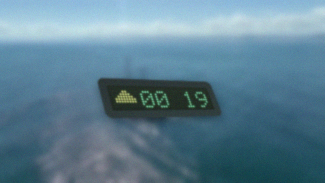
0:19
